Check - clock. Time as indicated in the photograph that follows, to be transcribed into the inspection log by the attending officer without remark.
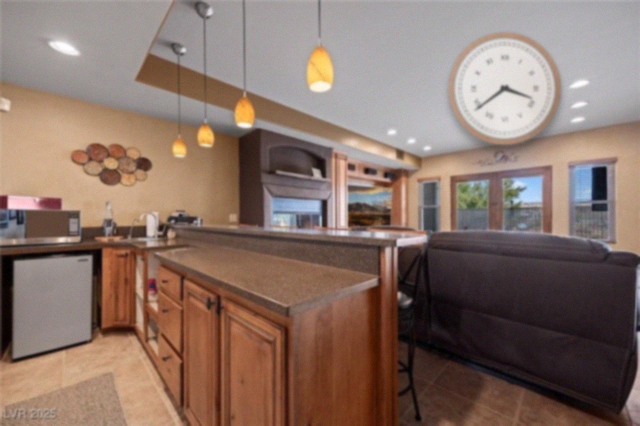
3:39
